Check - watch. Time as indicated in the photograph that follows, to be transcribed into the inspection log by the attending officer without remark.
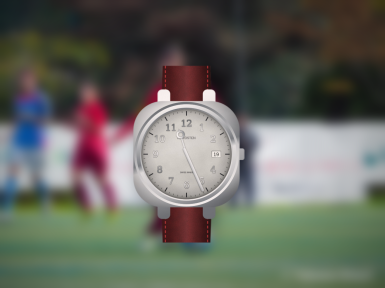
11:26
